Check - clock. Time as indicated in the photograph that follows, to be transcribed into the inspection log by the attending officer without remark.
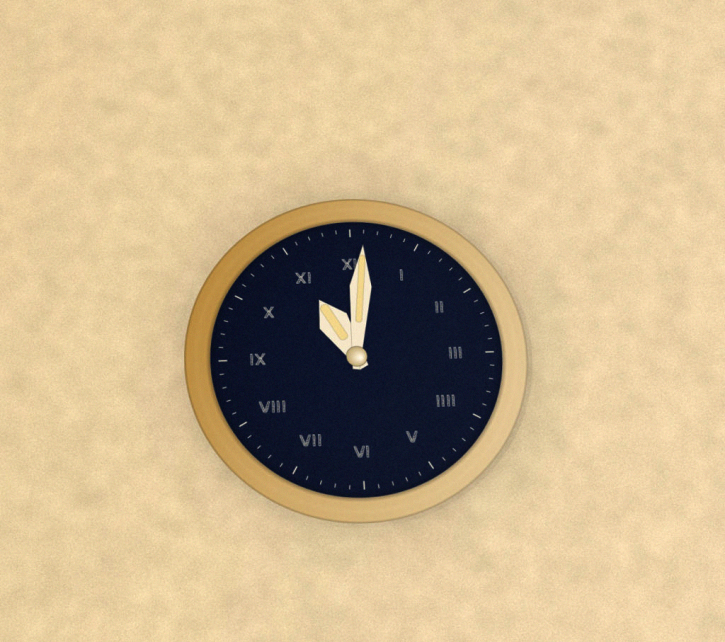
11:01
